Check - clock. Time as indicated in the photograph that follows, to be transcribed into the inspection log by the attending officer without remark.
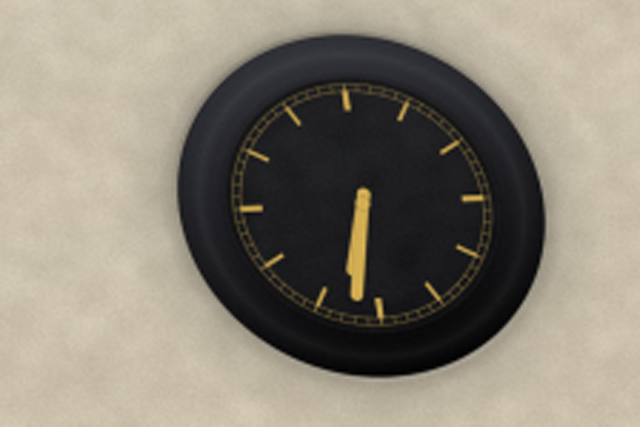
6:32
